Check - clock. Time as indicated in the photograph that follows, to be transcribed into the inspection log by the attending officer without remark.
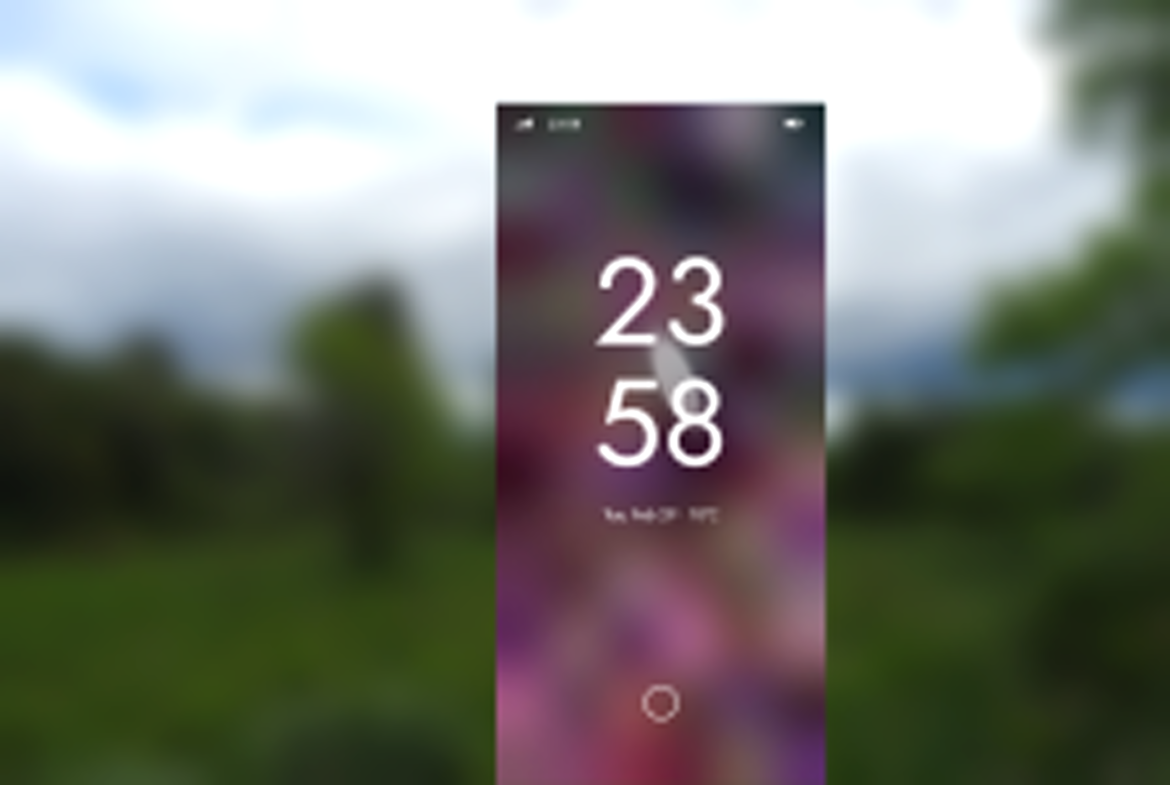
23:58
